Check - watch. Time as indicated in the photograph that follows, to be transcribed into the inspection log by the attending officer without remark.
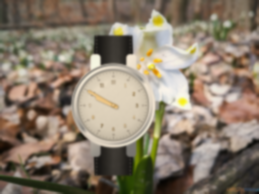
9:50
